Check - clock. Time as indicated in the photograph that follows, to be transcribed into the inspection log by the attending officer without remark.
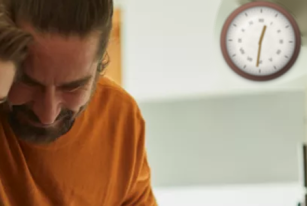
12:31
